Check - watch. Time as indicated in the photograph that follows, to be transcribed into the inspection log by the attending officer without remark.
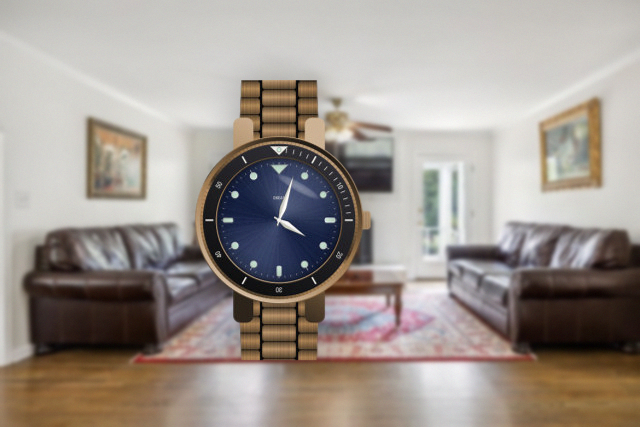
4:03
